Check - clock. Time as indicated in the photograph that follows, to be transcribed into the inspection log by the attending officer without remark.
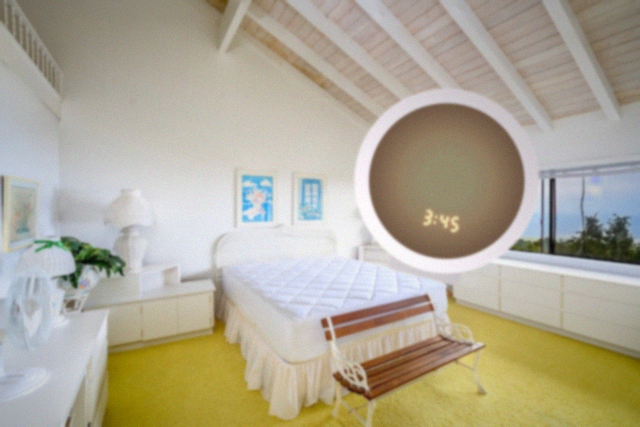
3:45
